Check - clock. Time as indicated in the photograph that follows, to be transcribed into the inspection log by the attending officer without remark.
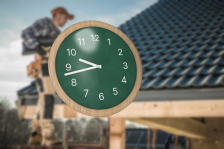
9:43
